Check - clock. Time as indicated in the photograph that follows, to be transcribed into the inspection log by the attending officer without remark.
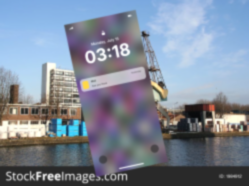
3:18
